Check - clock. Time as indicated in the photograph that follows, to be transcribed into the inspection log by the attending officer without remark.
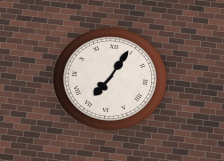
7:04
